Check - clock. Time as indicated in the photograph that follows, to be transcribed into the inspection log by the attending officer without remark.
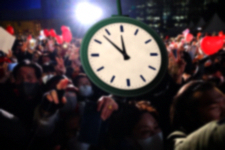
11:53
